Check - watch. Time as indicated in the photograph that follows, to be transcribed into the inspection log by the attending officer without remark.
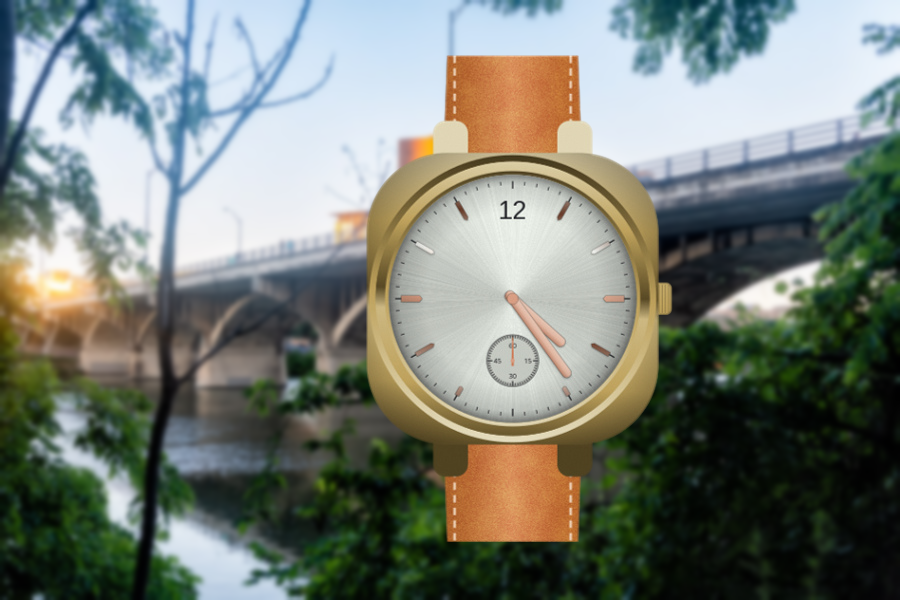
4:24
